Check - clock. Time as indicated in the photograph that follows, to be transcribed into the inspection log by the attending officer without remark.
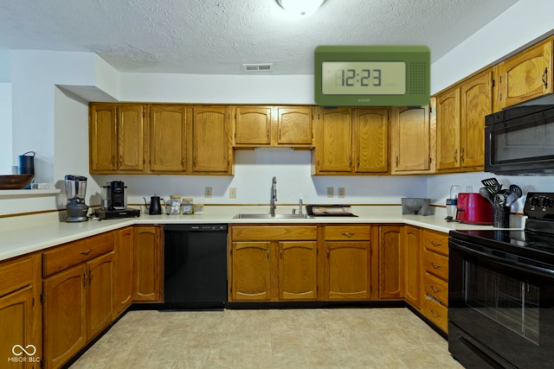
12:23
